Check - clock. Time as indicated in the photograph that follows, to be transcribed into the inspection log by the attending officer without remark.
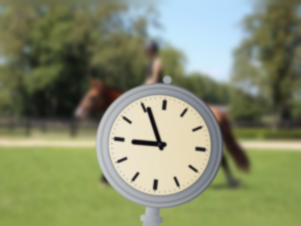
8:56
